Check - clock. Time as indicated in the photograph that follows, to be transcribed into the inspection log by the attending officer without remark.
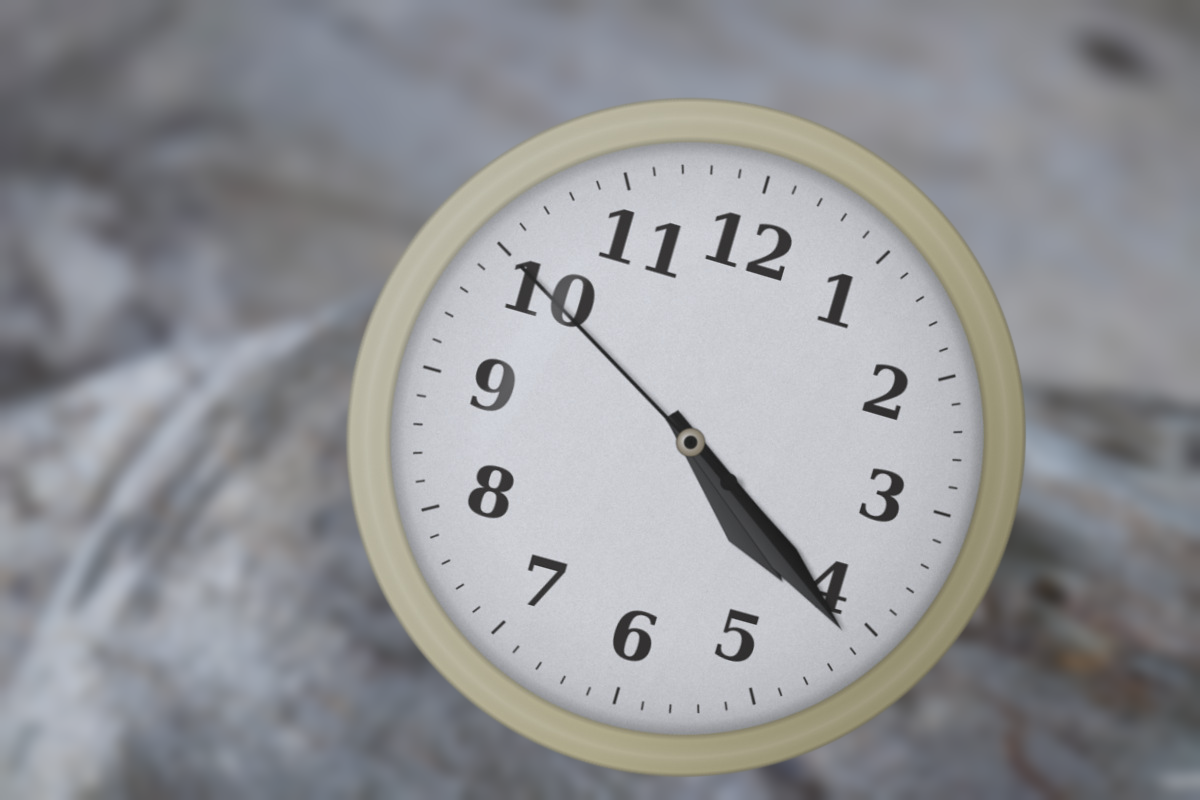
4:20:50
